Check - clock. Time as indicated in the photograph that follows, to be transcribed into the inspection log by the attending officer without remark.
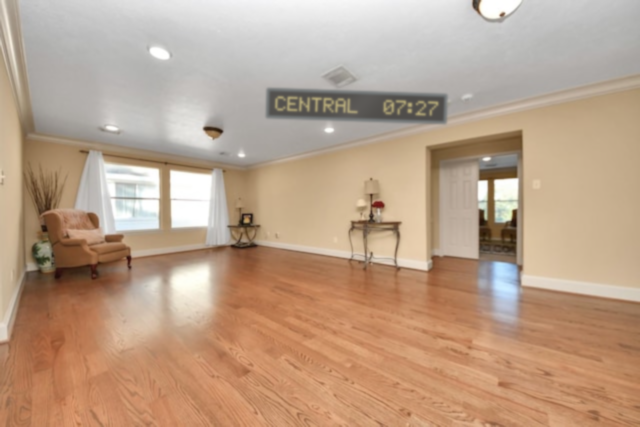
7:27
